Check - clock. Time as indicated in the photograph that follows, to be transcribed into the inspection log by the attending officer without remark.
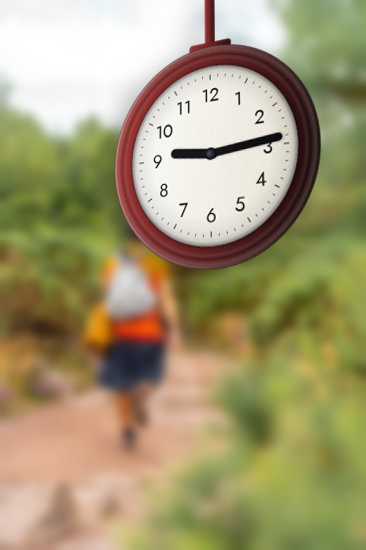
9:14
